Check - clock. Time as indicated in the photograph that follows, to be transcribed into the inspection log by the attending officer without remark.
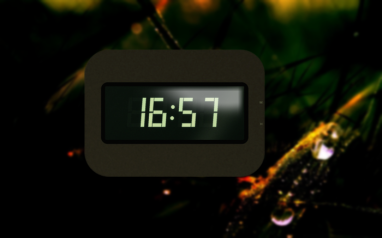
16:57
